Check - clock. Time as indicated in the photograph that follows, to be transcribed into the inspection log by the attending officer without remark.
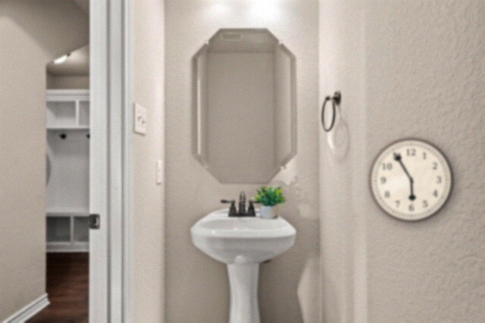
5:55
